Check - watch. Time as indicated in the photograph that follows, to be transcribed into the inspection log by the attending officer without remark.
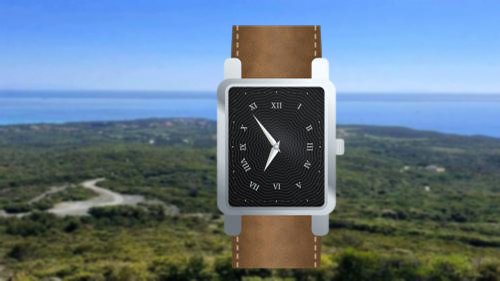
6:54
